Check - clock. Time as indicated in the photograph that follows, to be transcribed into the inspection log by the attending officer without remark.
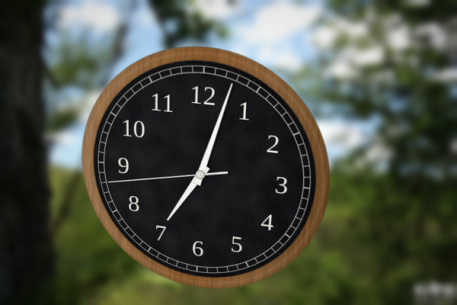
7:02:43
